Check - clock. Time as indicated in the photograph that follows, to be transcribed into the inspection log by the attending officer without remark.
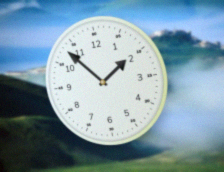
1:53
